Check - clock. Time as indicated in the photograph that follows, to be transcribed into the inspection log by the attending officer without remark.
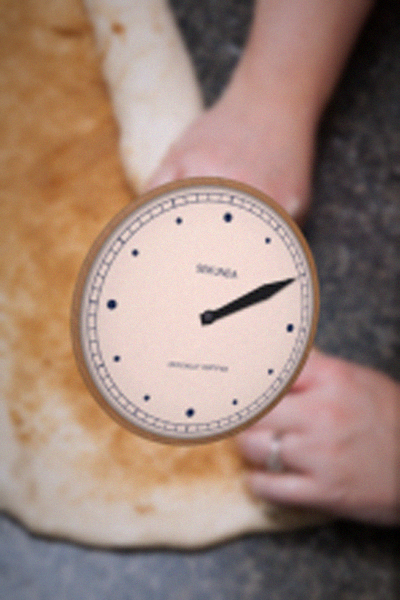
2:10
